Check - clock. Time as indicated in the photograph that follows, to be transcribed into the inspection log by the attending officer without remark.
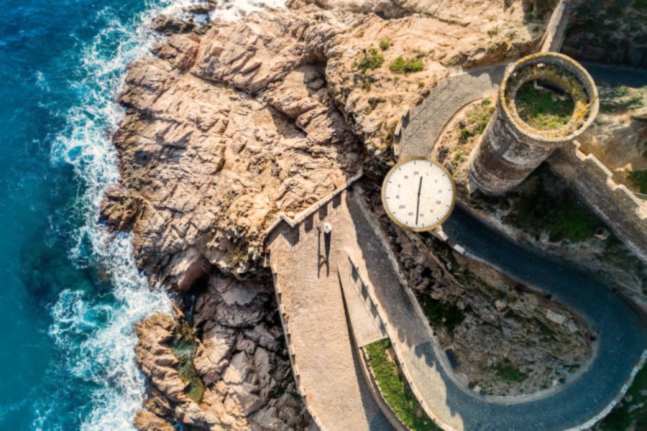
12:32
